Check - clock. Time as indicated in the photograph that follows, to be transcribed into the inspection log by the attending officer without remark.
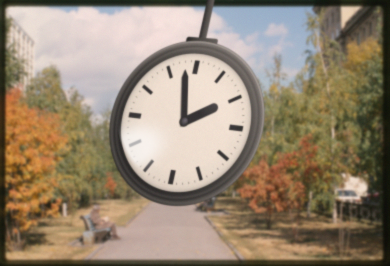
1:58
